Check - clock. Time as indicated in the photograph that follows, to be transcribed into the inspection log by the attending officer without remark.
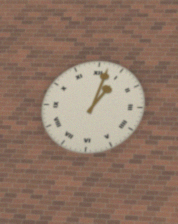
1:02
